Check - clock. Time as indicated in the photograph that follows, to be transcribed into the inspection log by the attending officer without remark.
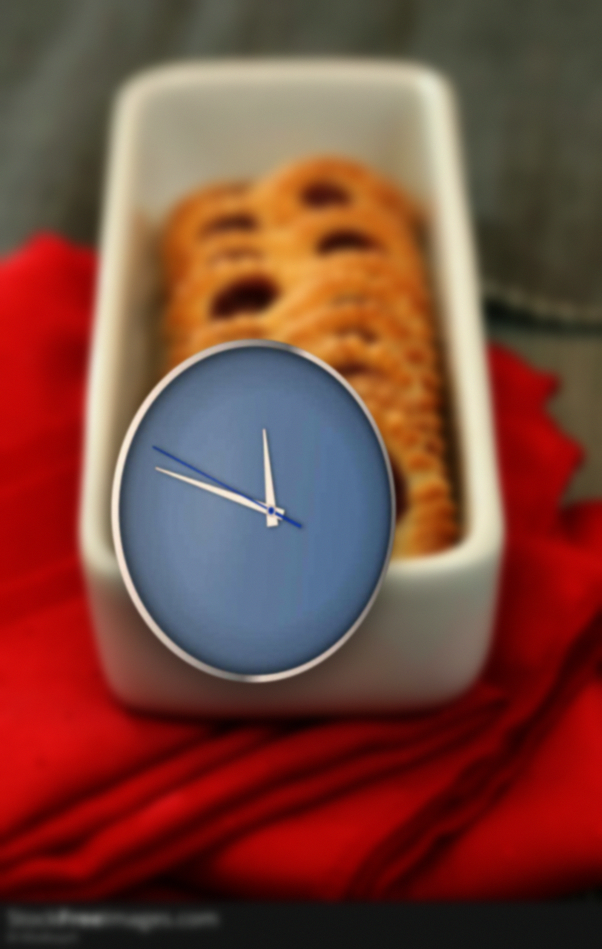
11:47:49
